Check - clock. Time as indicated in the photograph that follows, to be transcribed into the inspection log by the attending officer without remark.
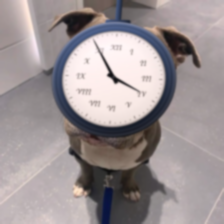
3:55
